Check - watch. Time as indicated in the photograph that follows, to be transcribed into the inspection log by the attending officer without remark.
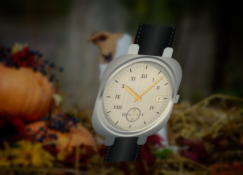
10:07
